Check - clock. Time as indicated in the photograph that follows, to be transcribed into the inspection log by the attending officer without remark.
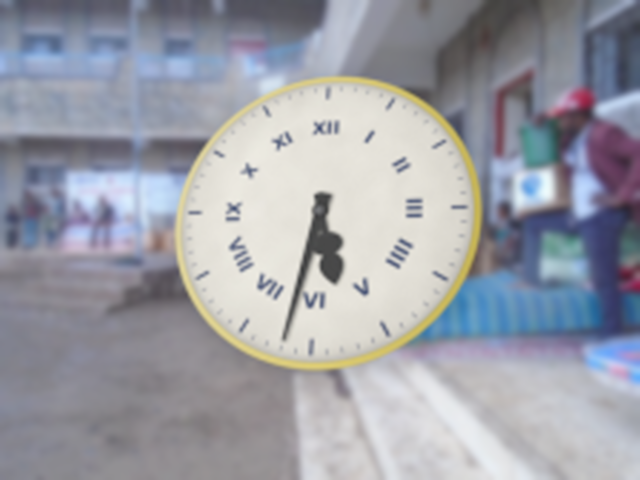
5:32
